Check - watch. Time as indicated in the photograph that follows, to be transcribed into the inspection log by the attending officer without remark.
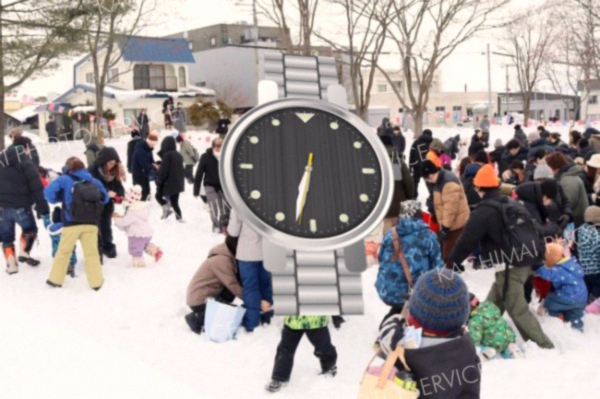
6:32:32
